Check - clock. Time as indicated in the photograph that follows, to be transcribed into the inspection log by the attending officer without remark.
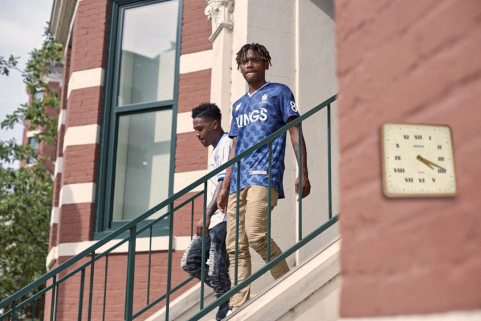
4:19
